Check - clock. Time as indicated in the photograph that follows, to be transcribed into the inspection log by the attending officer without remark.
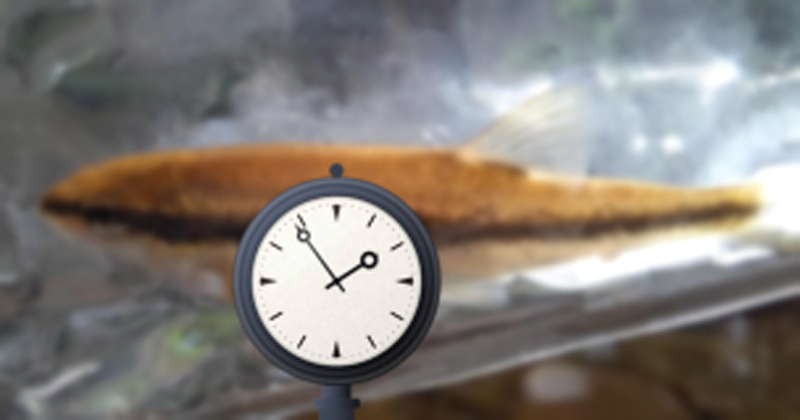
1:54
